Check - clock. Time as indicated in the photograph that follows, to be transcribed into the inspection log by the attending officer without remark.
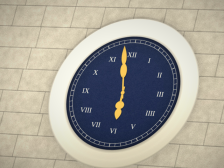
5:58
